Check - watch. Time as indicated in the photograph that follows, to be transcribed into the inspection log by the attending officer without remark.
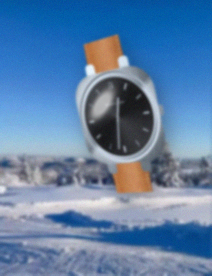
12:32
